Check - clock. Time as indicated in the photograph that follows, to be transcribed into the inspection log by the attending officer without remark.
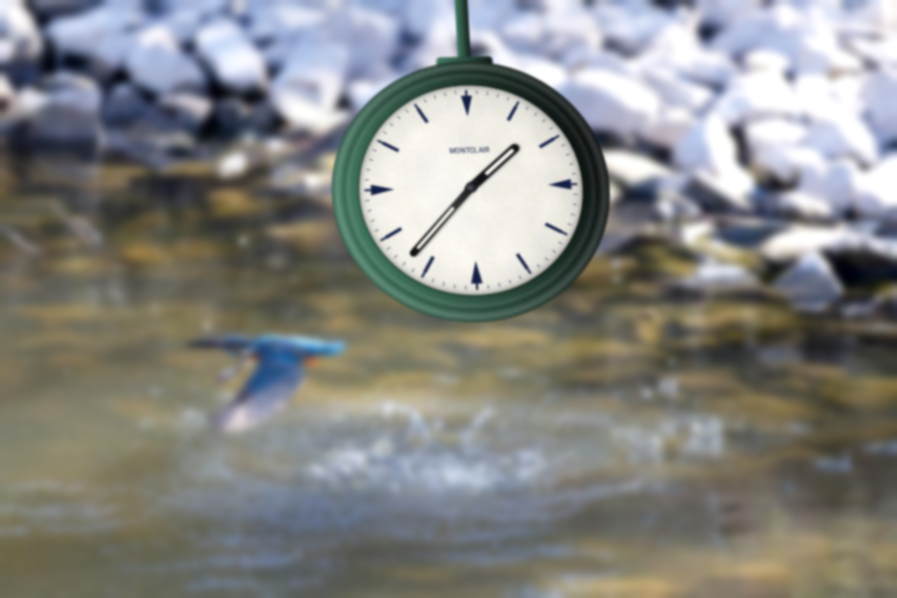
1:37
